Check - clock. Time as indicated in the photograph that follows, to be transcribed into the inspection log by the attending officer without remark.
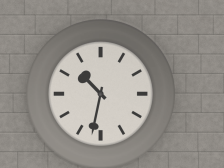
10:32
